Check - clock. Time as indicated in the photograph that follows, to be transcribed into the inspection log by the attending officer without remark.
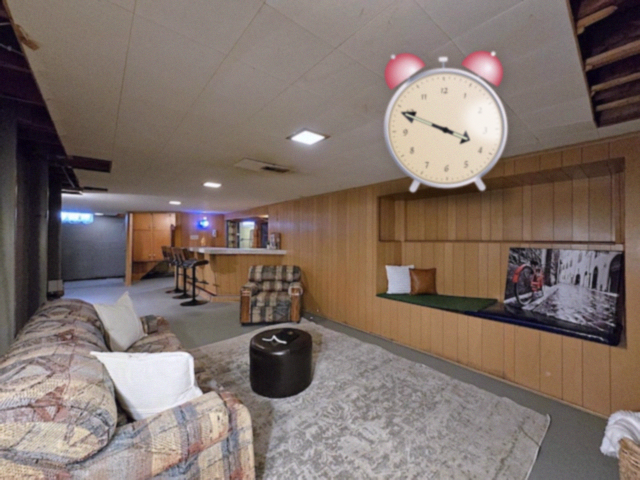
3:49
